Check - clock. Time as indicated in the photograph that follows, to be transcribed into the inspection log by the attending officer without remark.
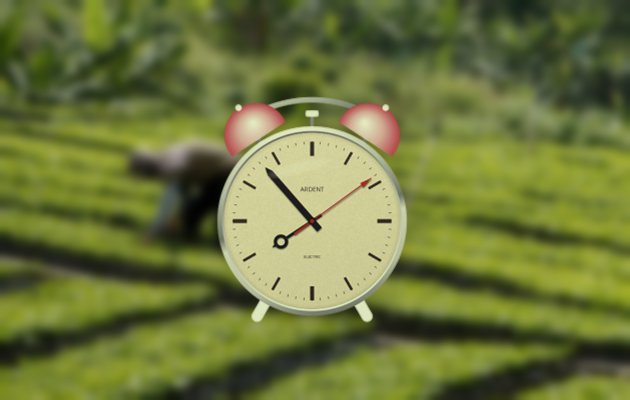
7:53:09
